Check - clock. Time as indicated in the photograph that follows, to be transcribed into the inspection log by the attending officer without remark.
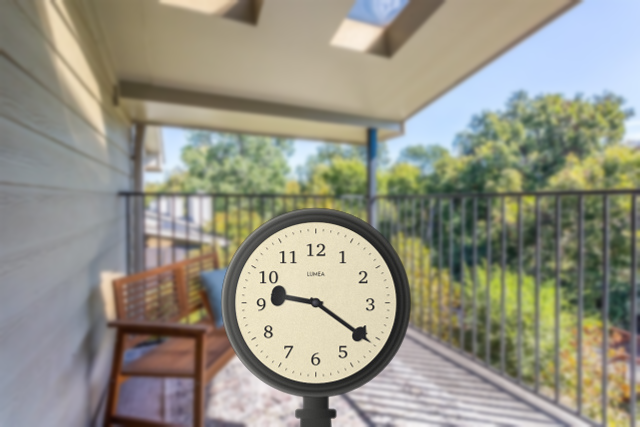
9:21
